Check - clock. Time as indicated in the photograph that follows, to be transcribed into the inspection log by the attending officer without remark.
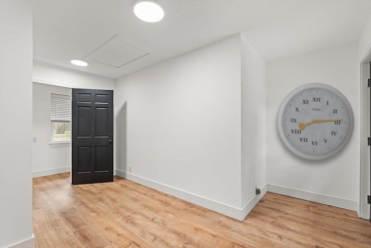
8:14
